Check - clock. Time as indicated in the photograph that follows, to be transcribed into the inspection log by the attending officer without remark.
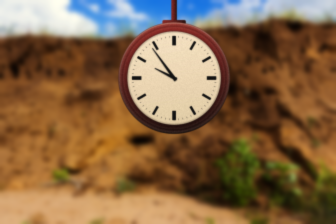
9:54
